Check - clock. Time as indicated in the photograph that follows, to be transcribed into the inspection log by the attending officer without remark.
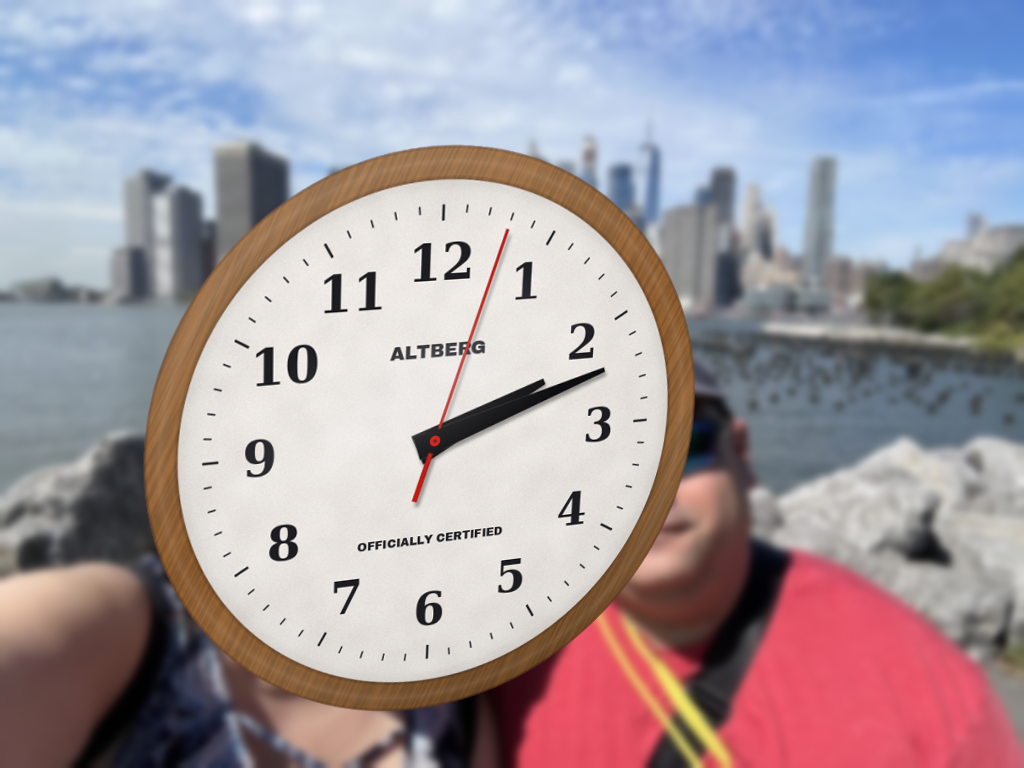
2:12:03
